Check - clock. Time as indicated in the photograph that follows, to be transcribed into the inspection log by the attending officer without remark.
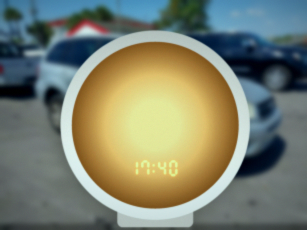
17:40
